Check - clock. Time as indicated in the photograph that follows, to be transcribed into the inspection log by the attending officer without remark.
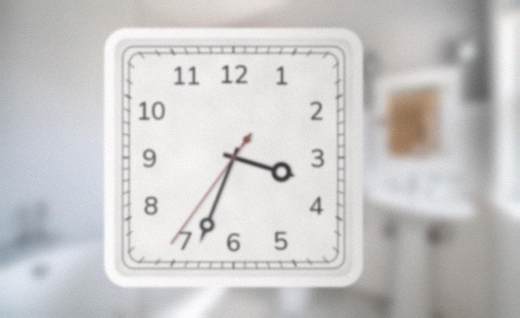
3:33:36
